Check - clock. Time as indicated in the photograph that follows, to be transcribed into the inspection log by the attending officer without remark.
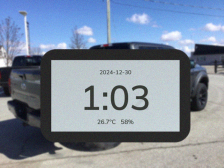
1:03
